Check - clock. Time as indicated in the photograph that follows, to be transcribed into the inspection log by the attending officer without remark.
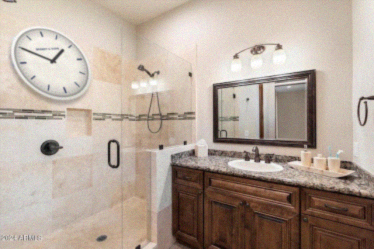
1:50
